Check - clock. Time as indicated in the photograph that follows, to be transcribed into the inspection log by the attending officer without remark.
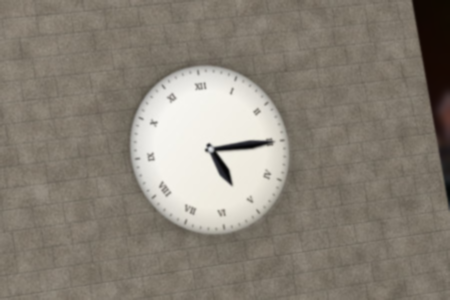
5:15
